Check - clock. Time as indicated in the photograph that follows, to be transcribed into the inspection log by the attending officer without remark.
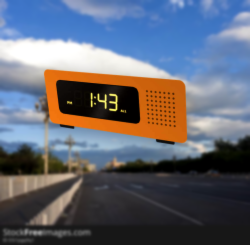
1:43
